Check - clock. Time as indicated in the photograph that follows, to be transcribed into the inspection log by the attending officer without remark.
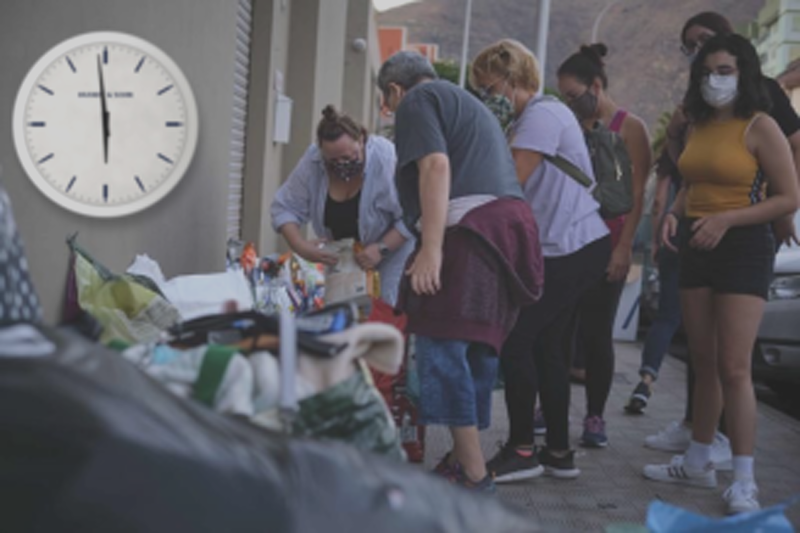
5:59
